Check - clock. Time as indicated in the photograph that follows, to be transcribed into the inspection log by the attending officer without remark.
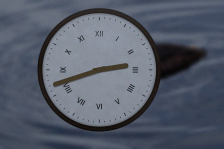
2:42
